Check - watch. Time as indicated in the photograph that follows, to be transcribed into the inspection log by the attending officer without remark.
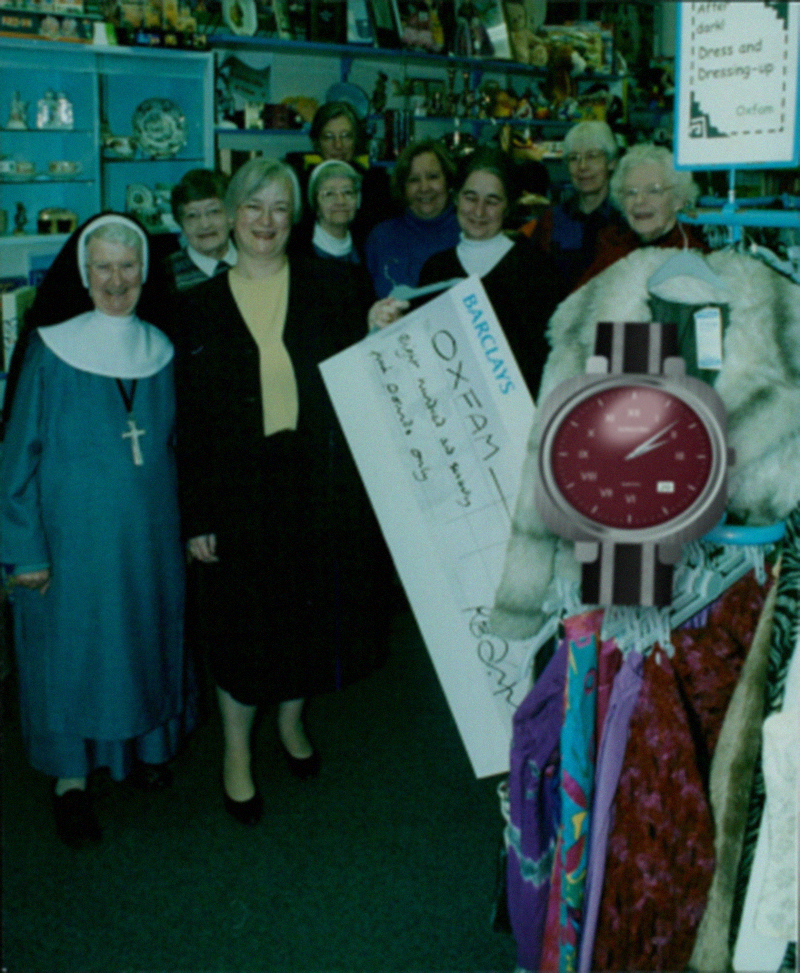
2:08
